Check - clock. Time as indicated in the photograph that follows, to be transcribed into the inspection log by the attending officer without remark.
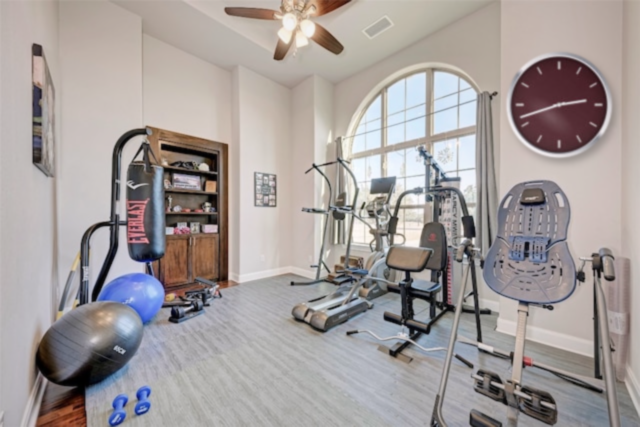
2:42
